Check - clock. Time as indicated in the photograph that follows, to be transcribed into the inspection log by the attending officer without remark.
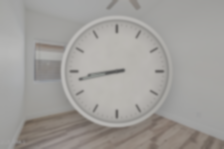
8:43
